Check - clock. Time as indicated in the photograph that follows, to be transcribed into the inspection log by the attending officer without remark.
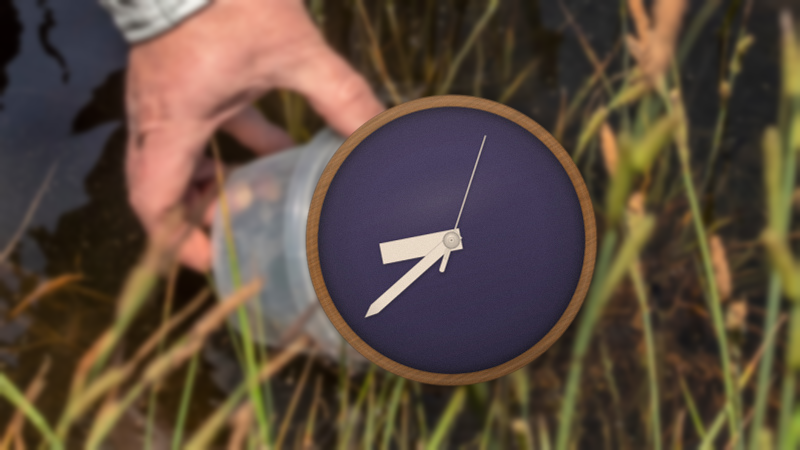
8:38:03
